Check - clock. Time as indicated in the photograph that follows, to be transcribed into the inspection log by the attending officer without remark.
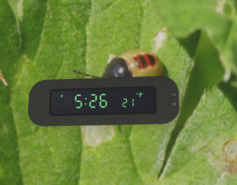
5:26
